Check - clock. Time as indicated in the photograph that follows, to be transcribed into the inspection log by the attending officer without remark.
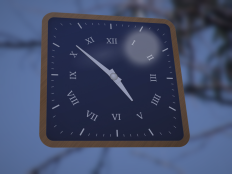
4:52
